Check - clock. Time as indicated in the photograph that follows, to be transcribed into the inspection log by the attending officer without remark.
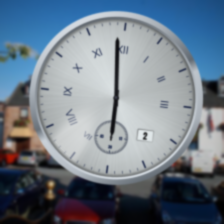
5:59
